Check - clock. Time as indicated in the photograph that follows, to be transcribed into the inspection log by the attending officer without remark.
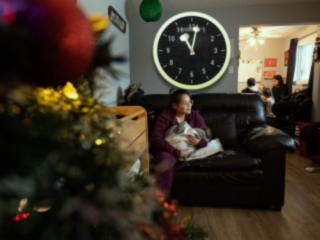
11:02
